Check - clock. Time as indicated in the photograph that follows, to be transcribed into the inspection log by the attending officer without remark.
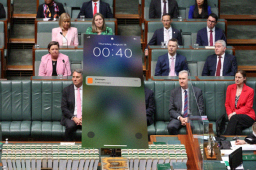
0:40
